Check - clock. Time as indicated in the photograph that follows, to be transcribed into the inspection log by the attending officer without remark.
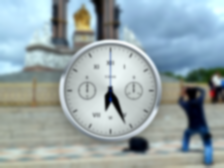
6:26
